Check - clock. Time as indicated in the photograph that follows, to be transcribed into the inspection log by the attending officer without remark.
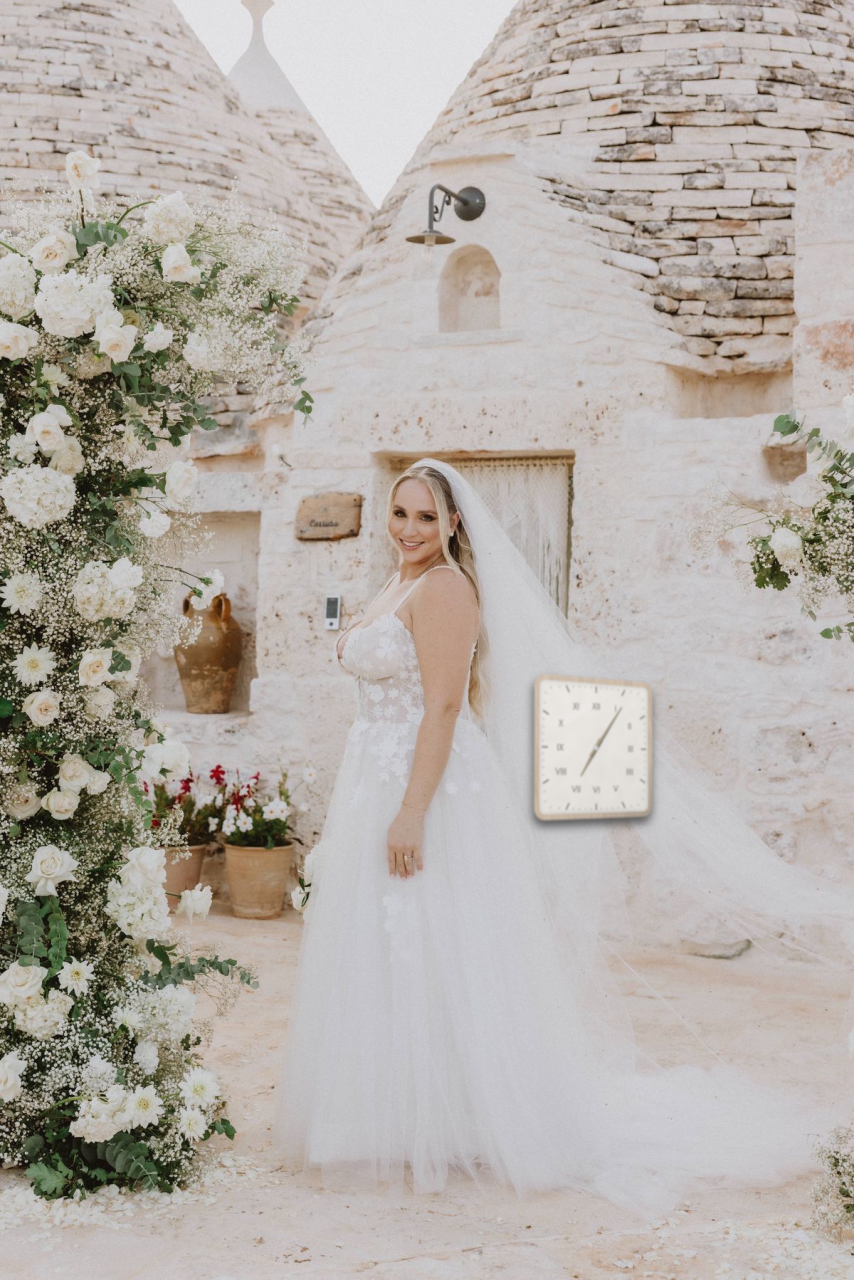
7:06
